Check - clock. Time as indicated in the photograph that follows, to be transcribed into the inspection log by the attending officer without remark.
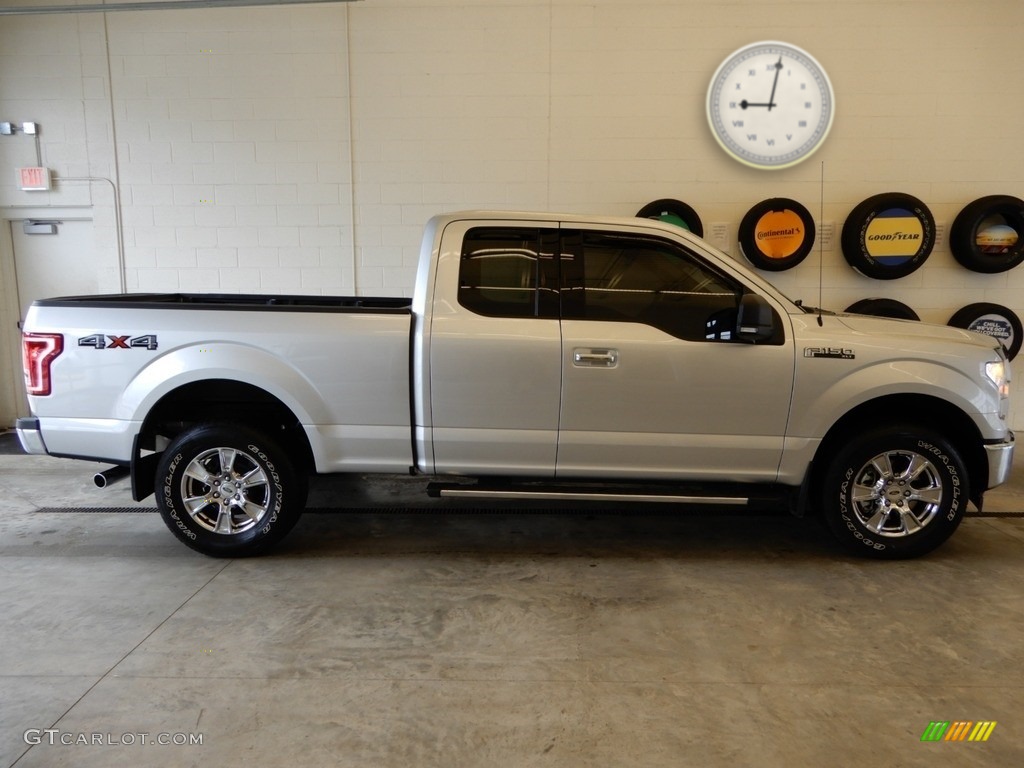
9:02
